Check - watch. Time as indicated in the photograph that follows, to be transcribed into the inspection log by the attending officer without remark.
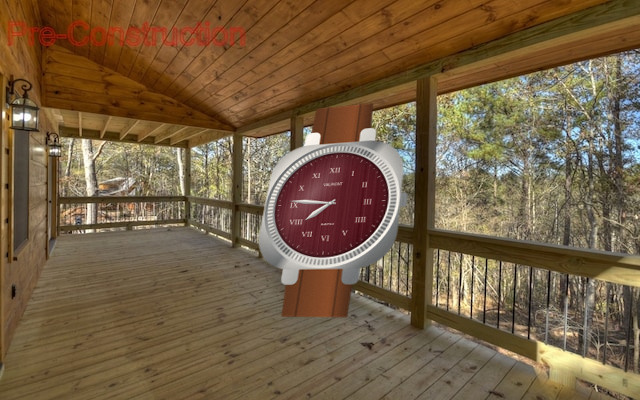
7:46
